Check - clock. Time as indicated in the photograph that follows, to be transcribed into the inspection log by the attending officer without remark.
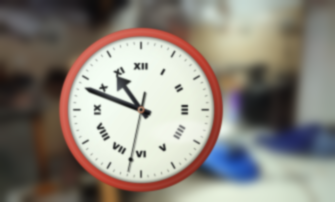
10:48:32
